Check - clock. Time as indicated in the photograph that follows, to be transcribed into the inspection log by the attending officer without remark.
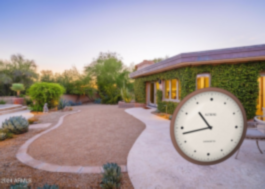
10:43
